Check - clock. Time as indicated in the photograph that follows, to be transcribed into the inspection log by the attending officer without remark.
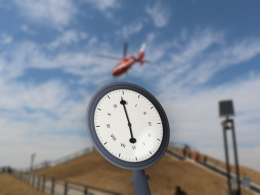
5:59
